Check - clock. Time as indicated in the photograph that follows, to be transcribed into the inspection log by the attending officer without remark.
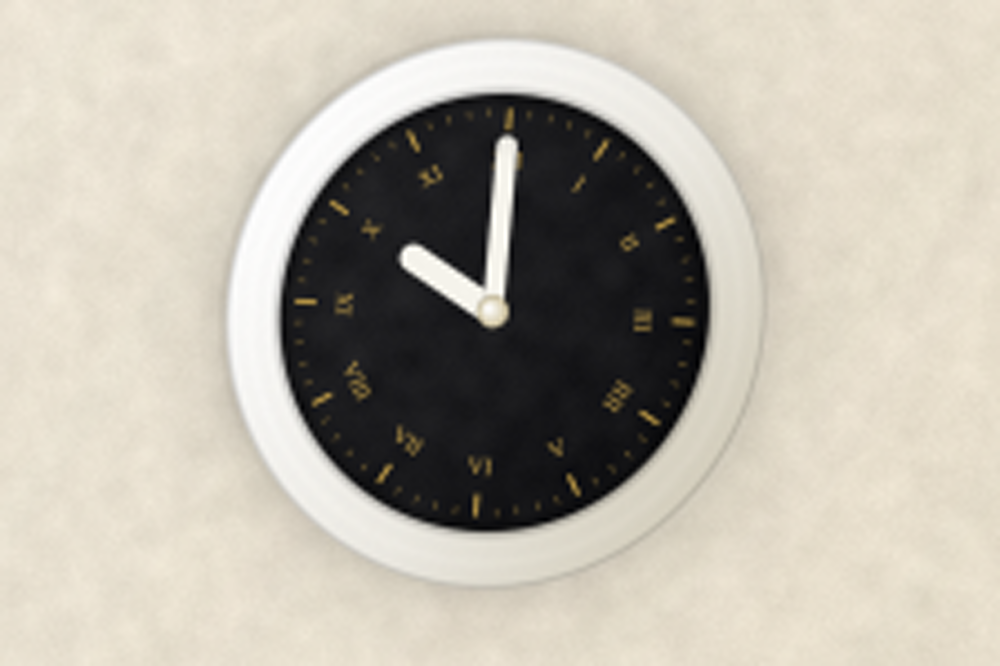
10:00
